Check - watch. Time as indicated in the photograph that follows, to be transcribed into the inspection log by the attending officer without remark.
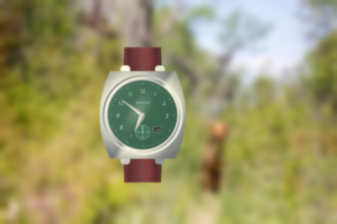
6:51
